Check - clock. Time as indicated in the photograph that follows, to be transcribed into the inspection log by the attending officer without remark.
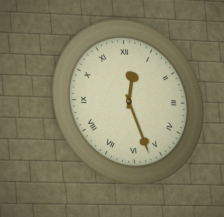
12:27
